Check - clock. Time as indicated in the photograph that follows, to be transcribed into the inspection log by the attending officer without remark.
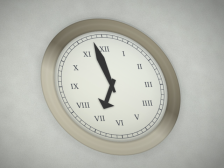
6:58
